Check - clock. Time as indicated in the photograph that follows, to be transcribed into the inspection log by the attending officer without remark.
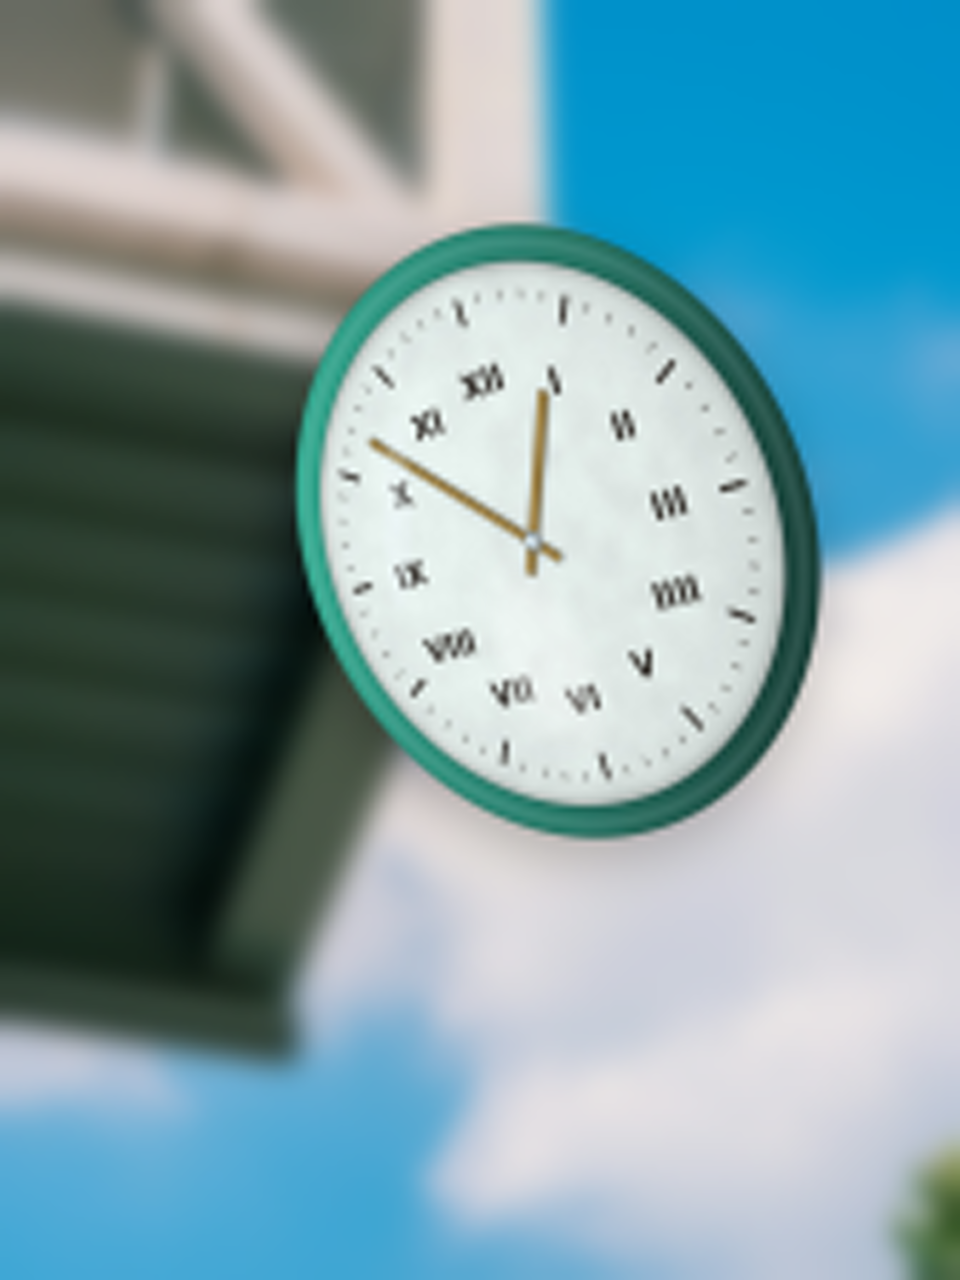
12:52
